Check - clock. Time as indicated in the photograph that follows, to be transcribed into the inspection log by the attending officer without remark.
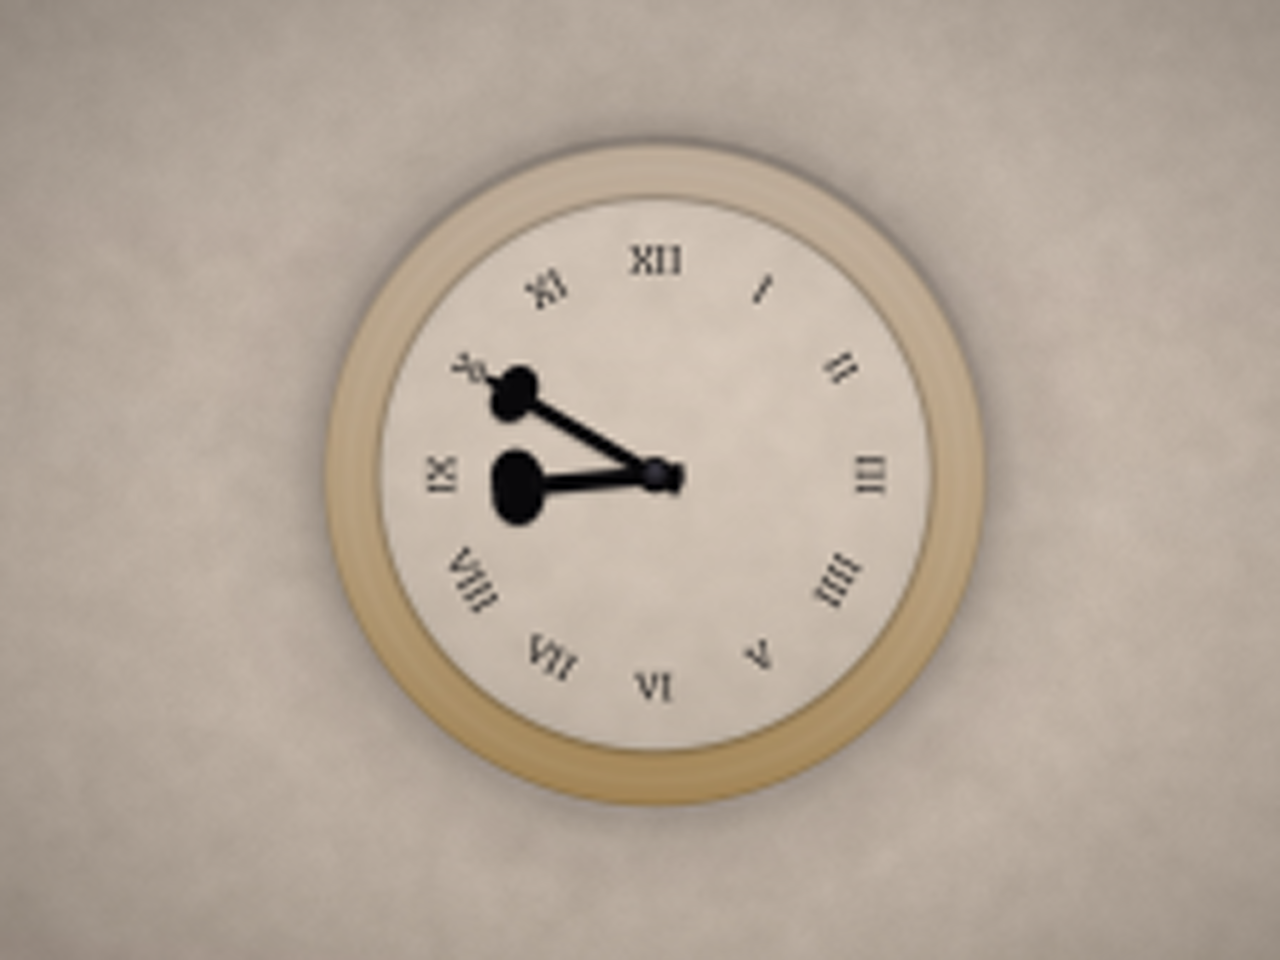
8:50
